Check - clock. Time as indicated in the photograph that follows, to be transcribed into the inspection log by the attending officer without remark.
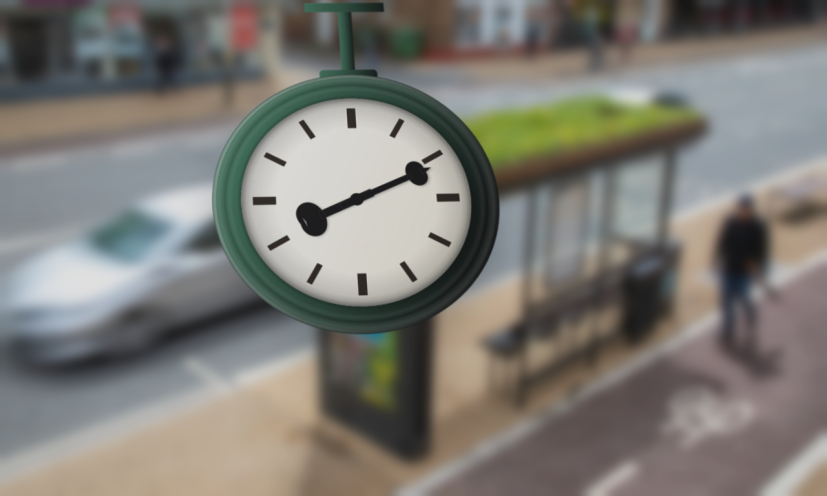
8:11
